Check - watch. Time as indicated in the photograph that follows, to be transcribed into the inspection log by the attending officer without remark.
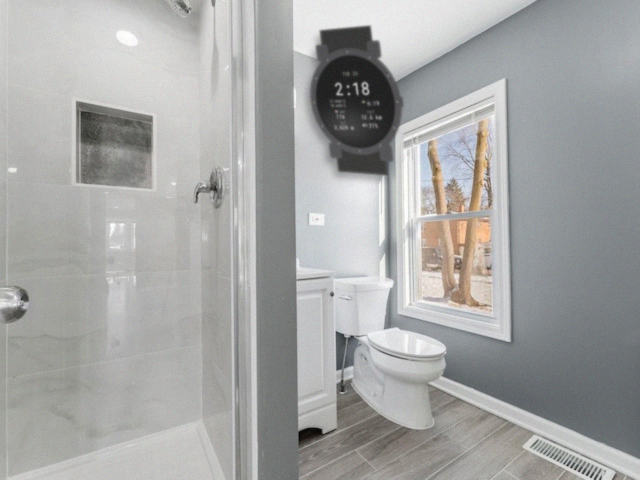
2:18
